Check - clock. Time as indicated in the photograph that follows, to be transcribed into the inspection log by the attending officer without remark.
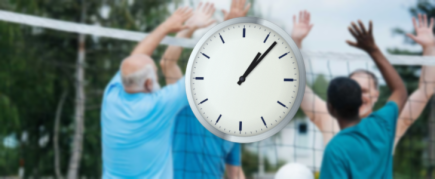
1:07
